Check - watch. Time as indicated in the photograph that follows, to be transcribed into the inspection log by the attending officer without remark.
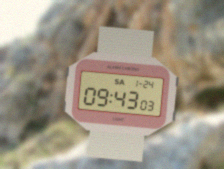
9:43:03
